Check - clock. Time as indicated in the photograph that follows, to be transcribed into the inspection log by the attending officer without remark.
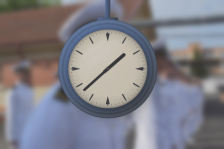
1:38
